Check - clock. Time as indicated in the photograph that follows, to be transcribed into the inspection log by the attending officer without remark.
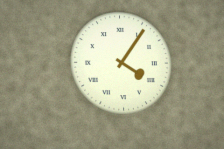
4:06
